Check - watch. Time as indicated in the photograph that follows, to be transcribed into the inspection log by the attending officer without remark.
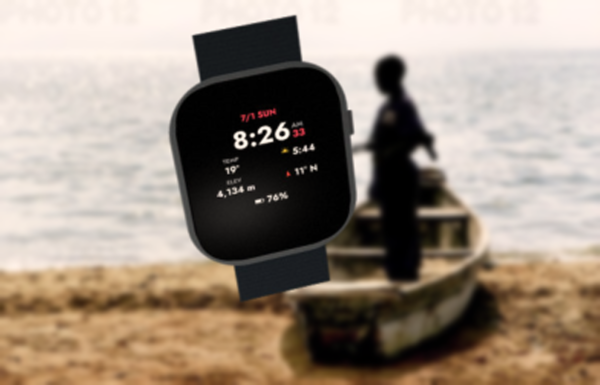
8:26
